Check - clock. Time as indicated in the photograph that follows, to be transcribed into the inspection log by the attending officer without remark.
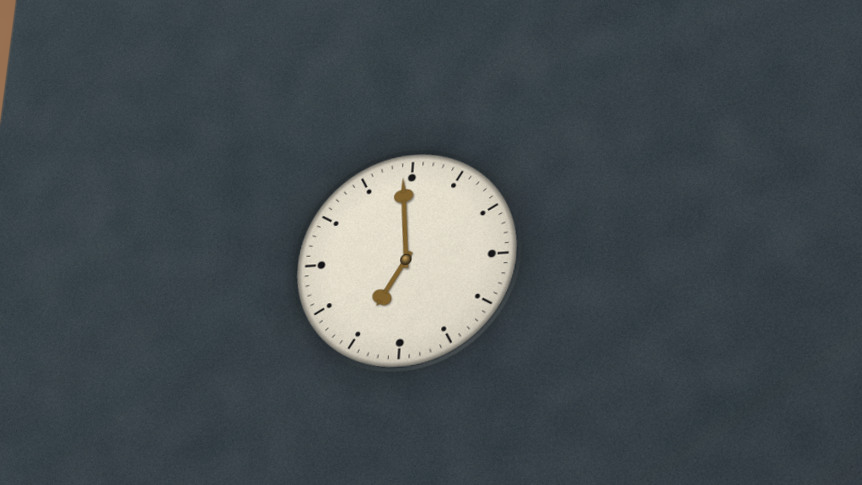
6:59
